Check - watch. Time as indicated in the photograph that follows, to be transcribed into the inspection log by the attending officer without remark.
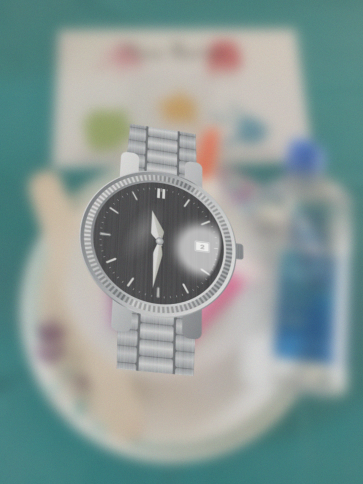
11:31
